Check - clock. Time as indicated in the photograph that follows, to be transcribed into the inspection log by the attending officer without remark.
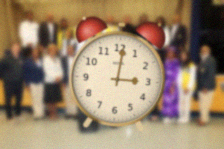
3:01
